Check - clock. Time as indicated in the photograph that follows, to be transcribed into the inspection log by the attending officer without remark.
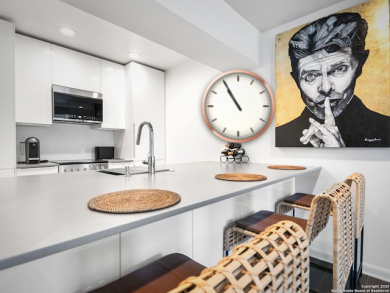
10:55
